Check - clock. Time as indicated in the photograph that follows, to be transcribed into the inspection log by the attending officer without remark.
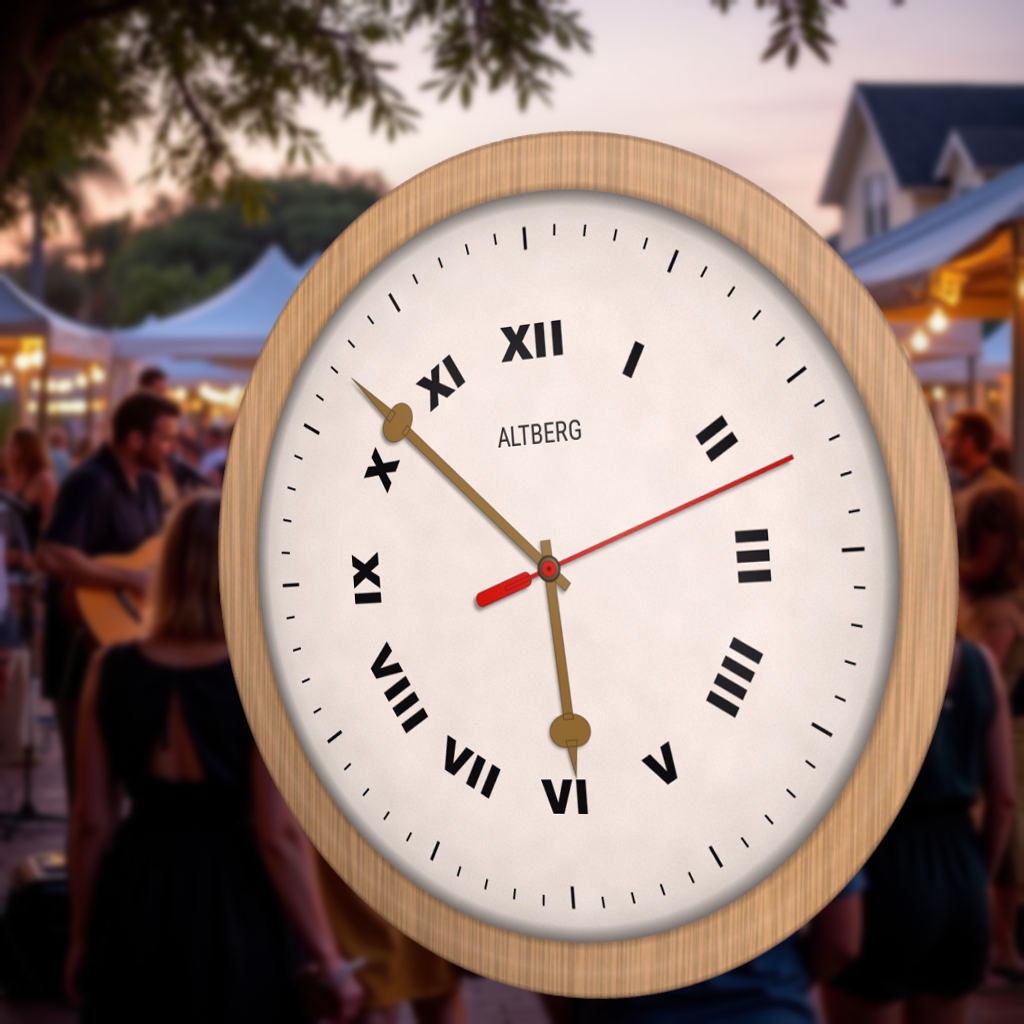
5:52:12
